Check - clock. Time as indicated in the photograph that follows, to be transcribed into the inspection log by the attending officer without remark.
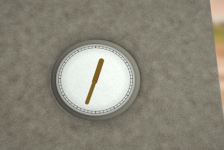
12:33
